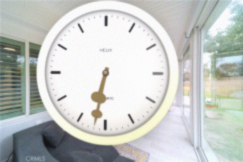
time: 6:32
